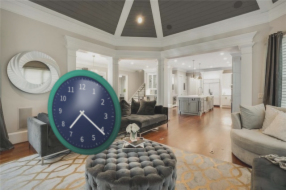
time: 7:21
